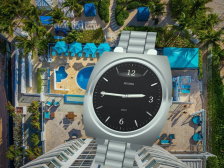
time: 2:45
